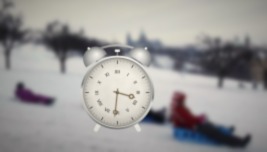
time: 3:31
